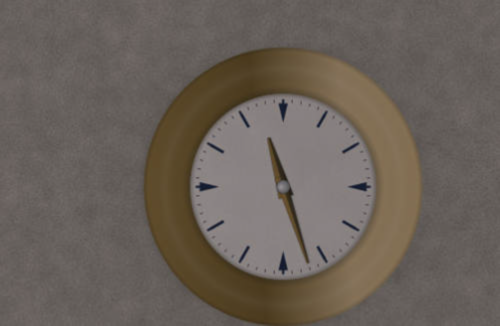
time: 11:27
